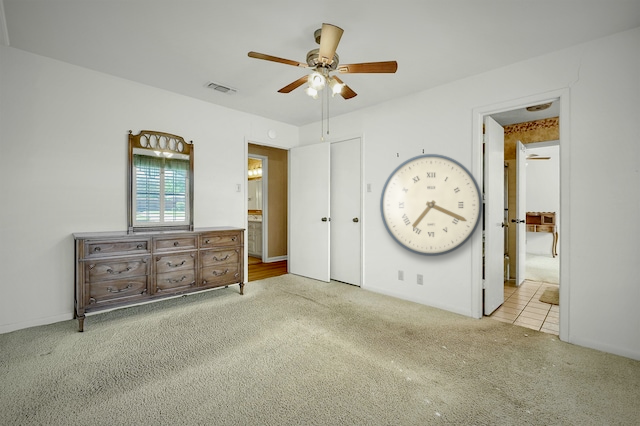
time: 7:19
